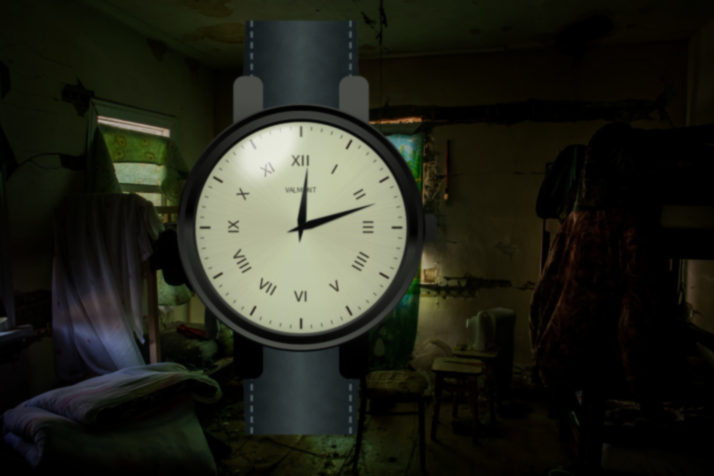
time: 12:12
